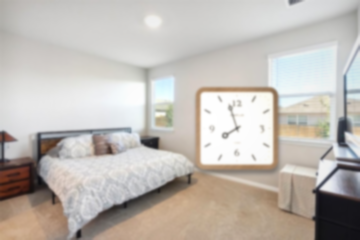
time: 7:57
